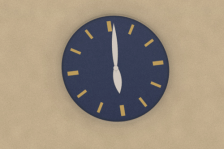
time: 6:01
